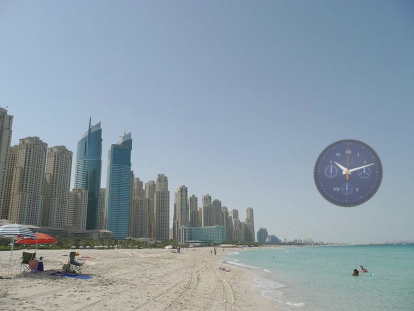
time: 10:12
